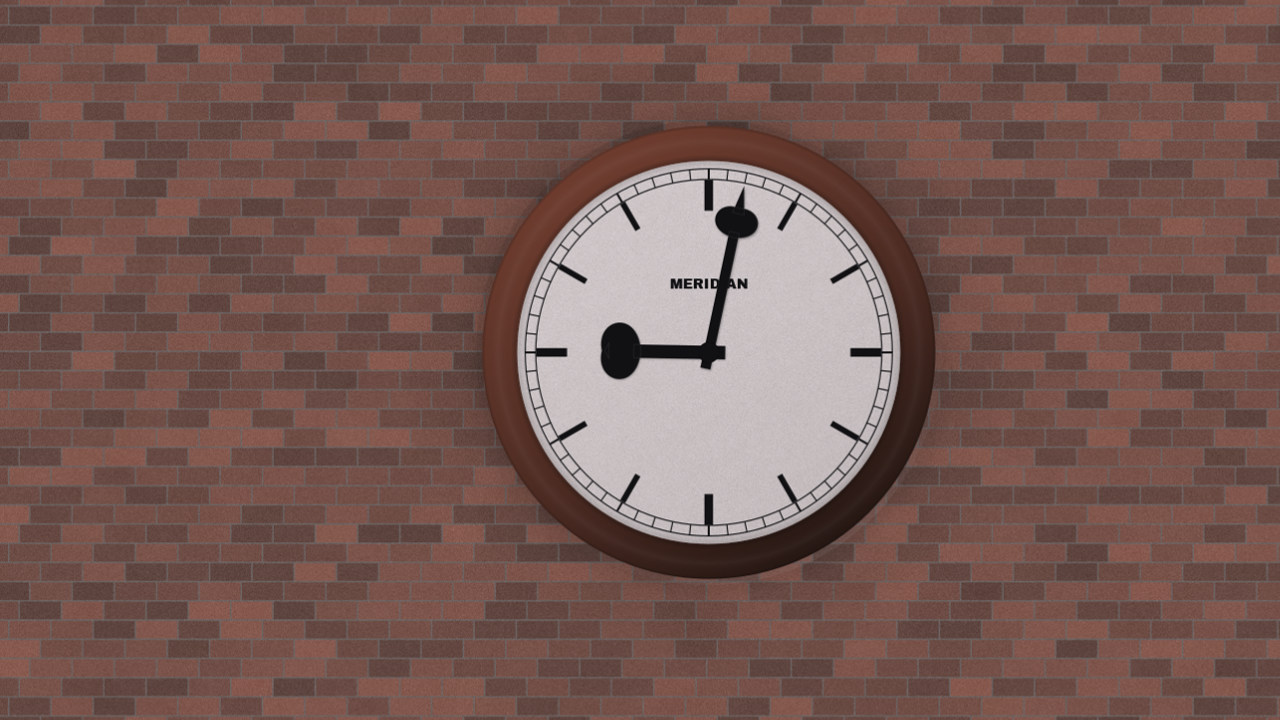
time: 9:02
